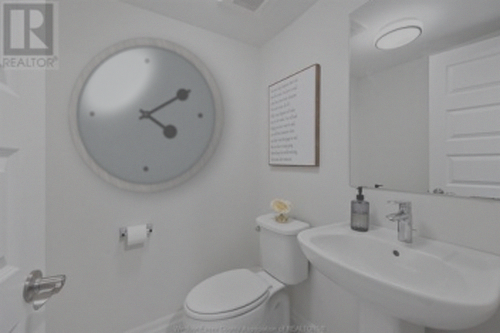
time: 4:10
